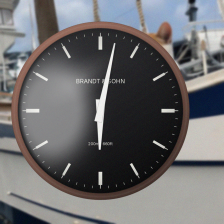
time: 6:02
